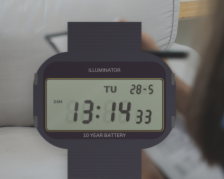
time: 13:14:33
